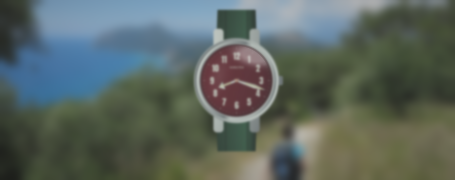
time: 8:18
